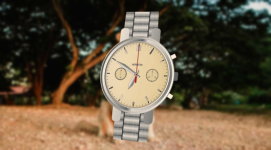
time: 6:50
